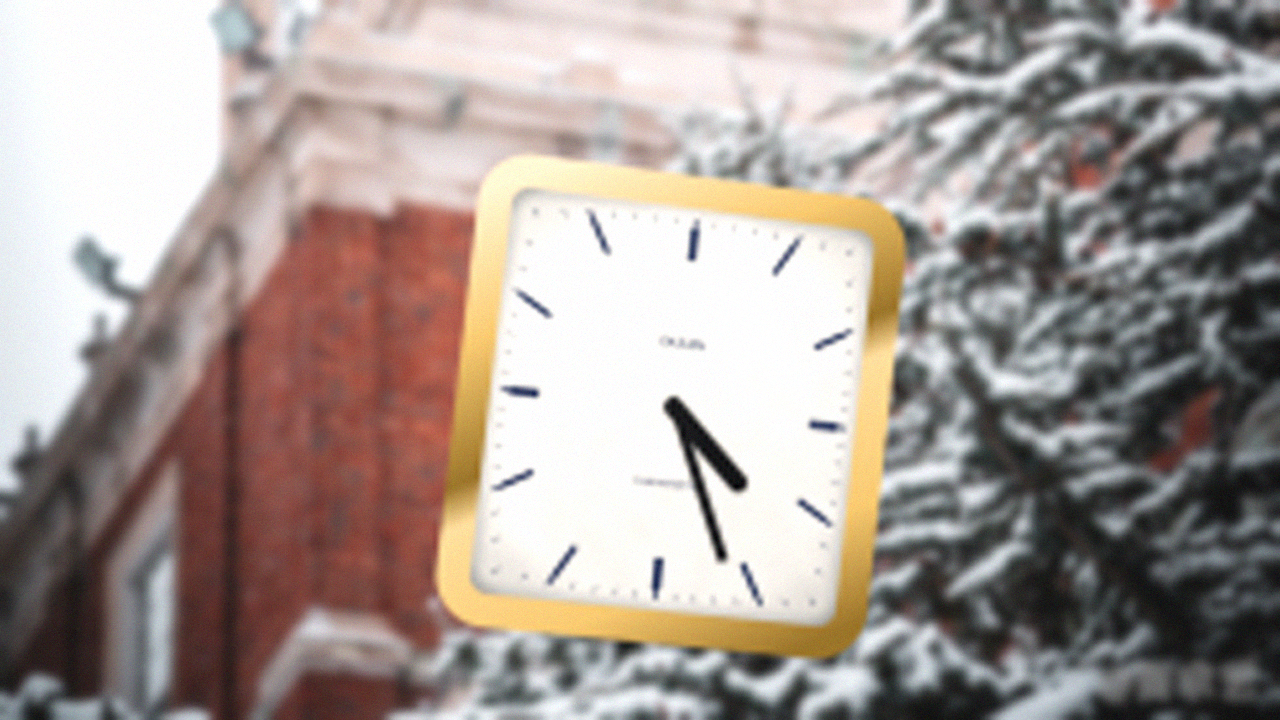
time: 4:26
